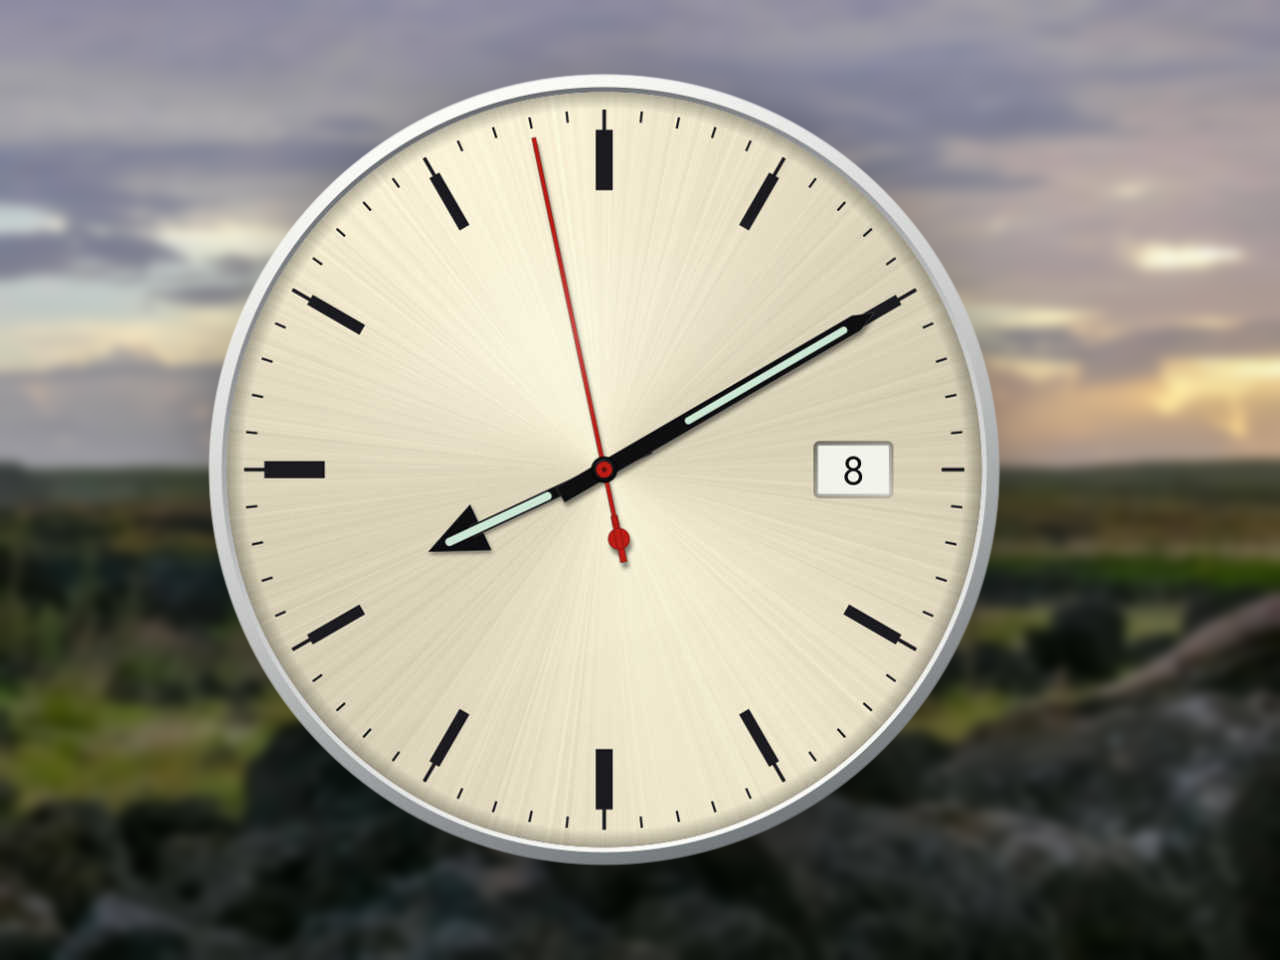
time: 8:09:58
